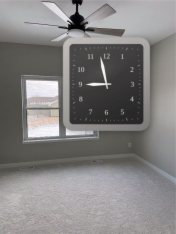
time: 8:58
